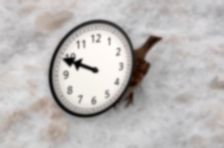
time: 9:49
